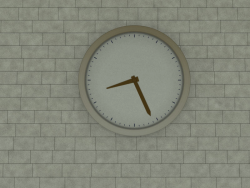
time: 8:26
